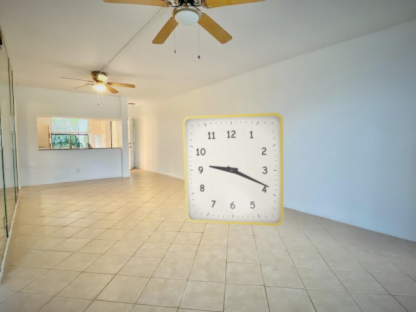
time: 9:19
